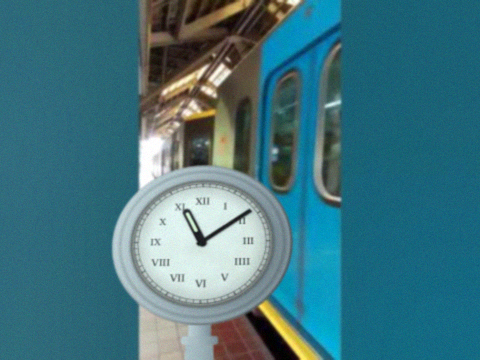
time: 11:09
